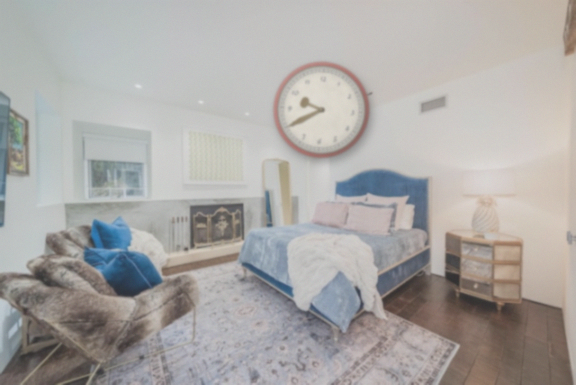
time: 9:40
